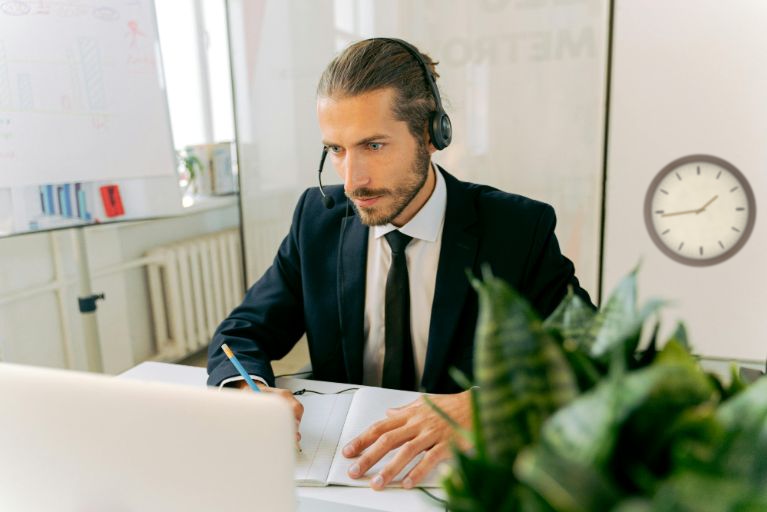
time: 1:44
